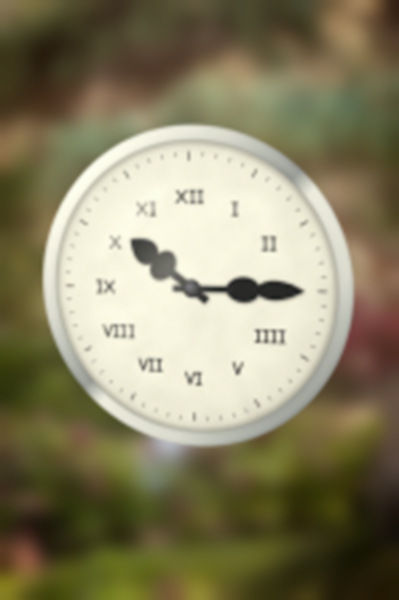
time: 10:15
